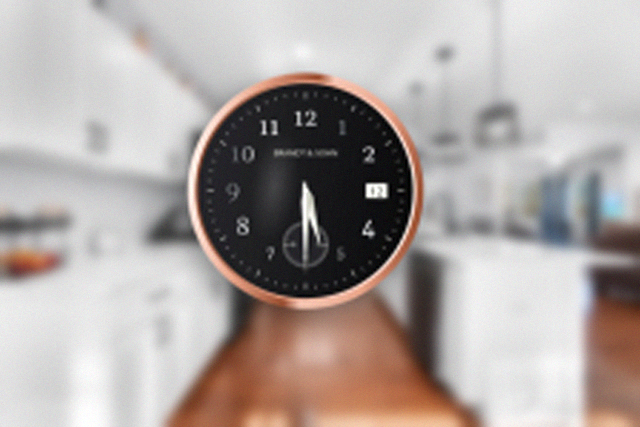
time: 5:30
